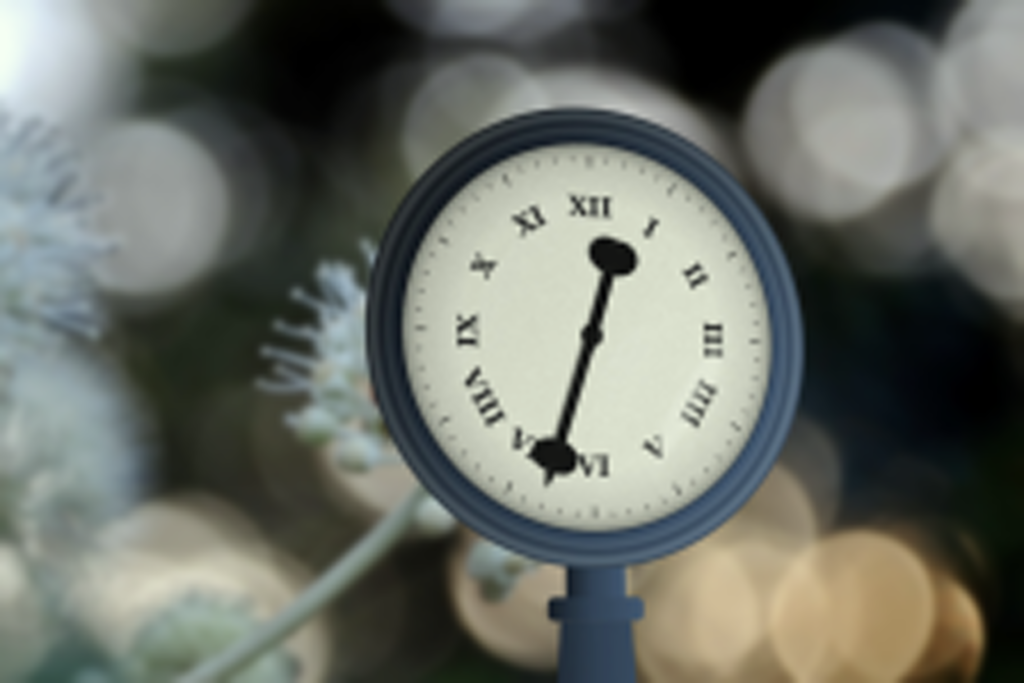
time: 12:33
